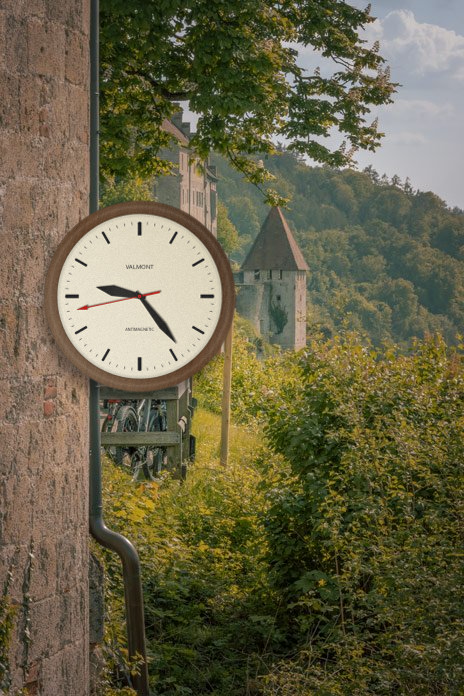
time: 9:23:43
